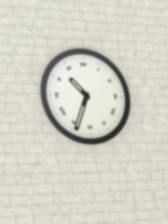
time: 10:34
